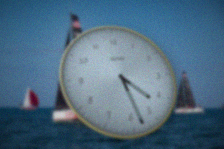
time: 4:28
